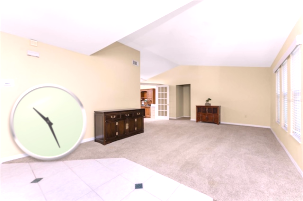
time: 10:26
